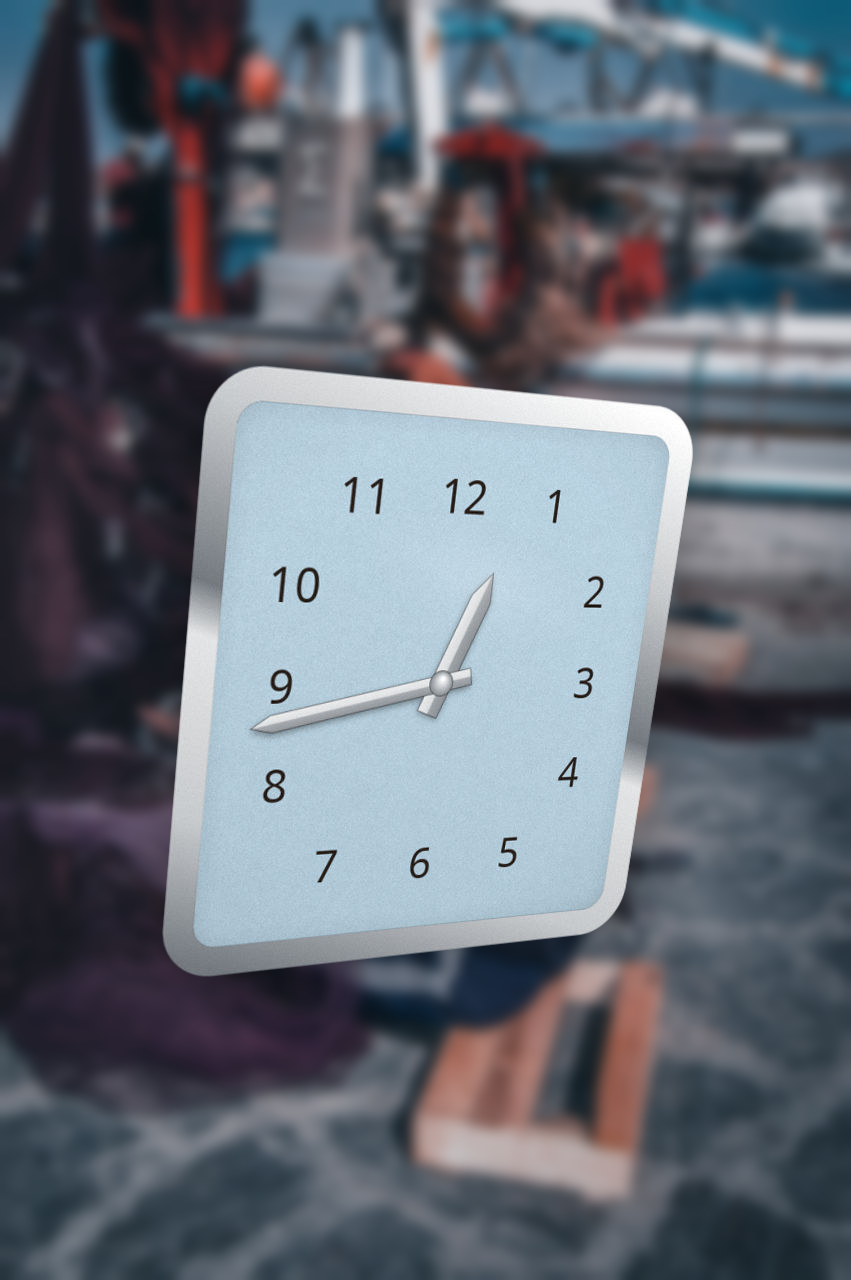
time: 12:43
